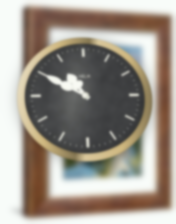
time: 10:50
